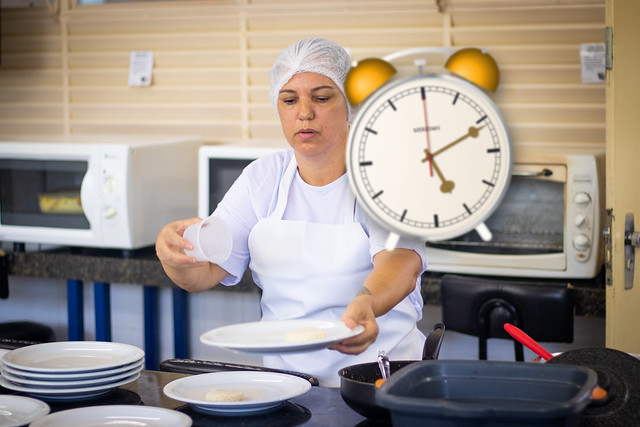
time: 5:11:00
